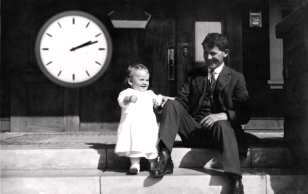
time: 2:12
